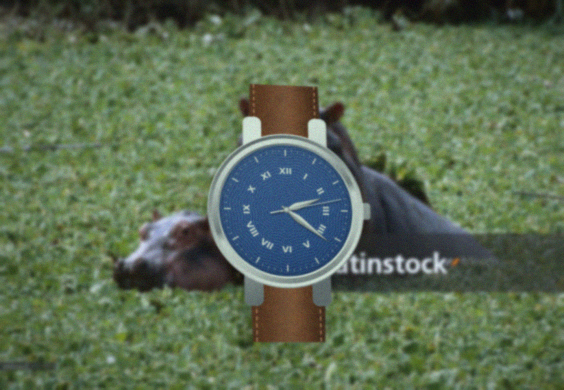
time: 2:21:13
